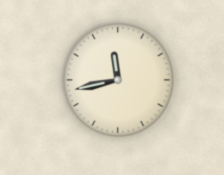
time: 11:43
